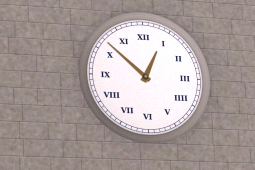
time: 12:52
